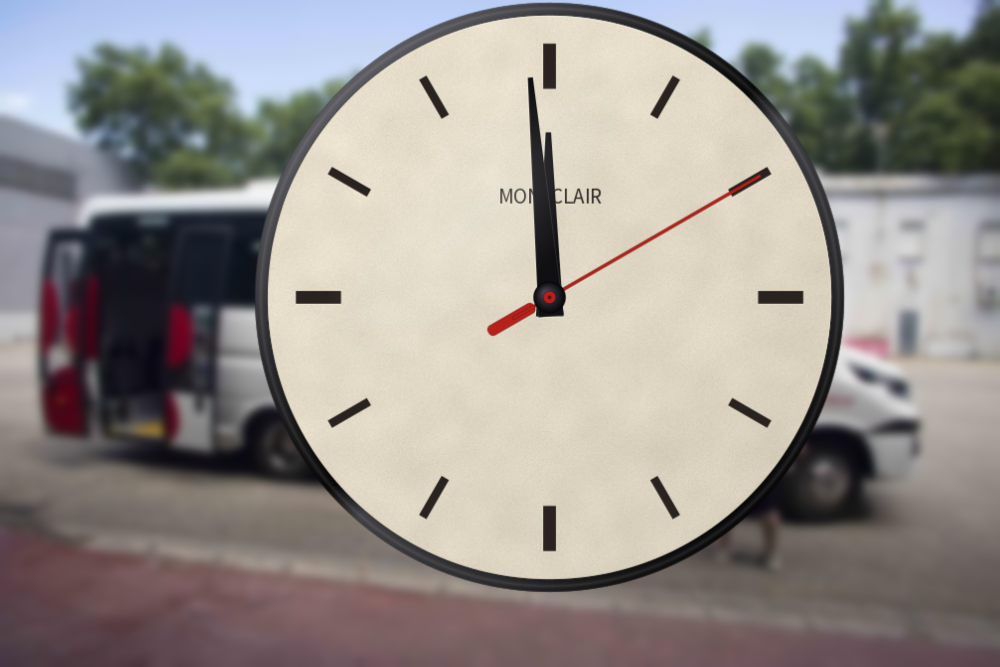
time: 11:59:10
